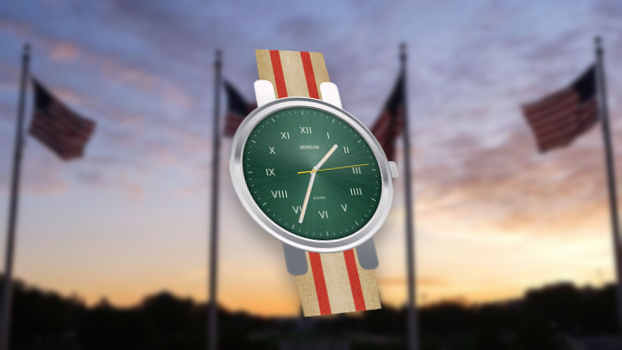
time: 1:34:14
